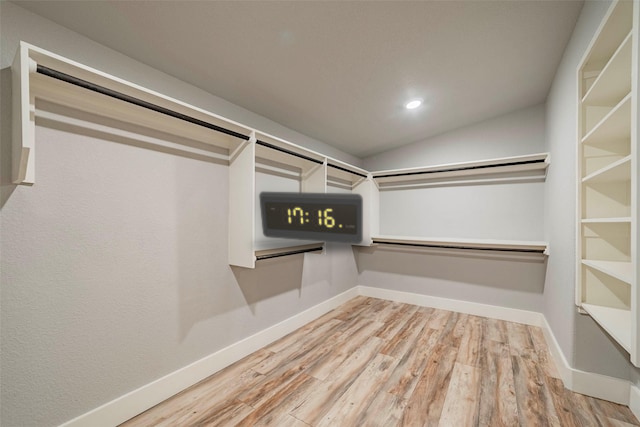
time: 17:16
